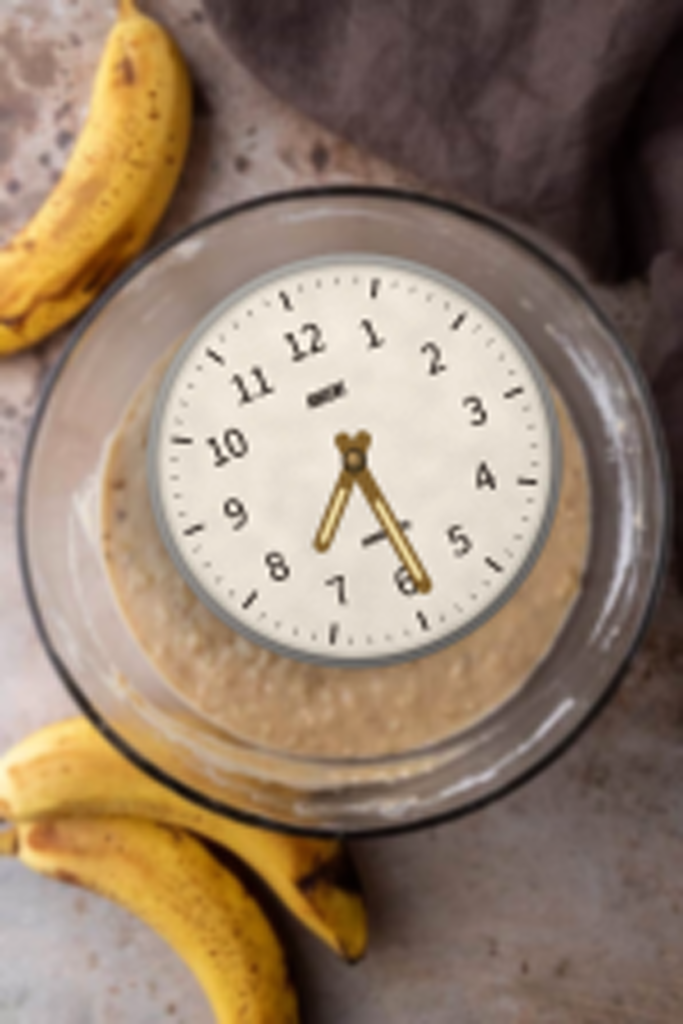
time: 7:29
